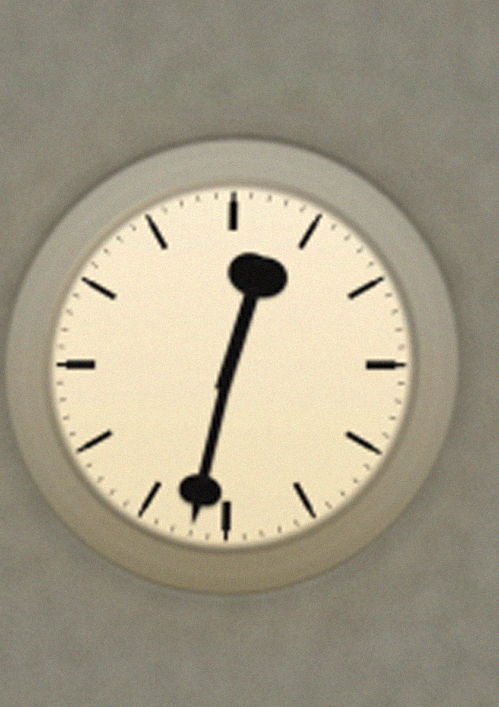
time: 12:32
